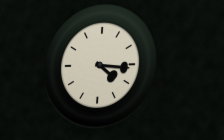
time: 4:16
